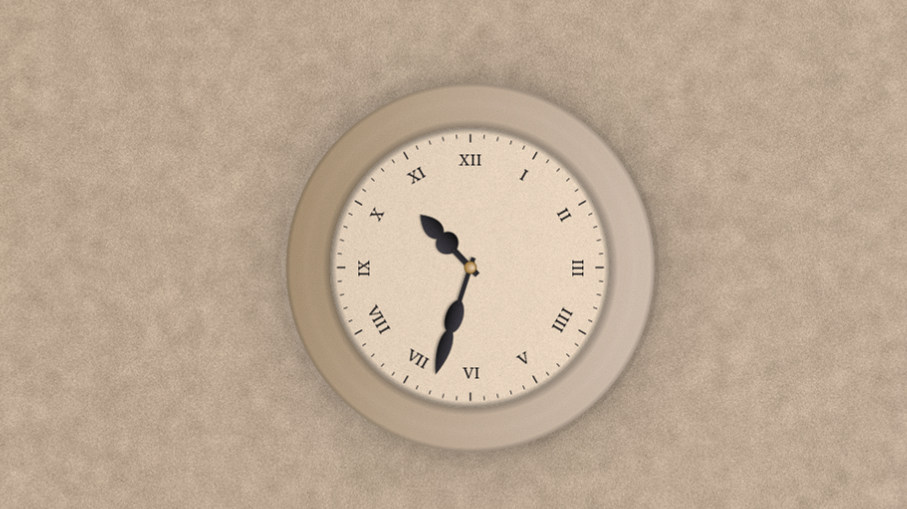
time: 10:33
